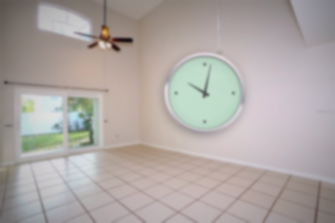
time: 10:02
